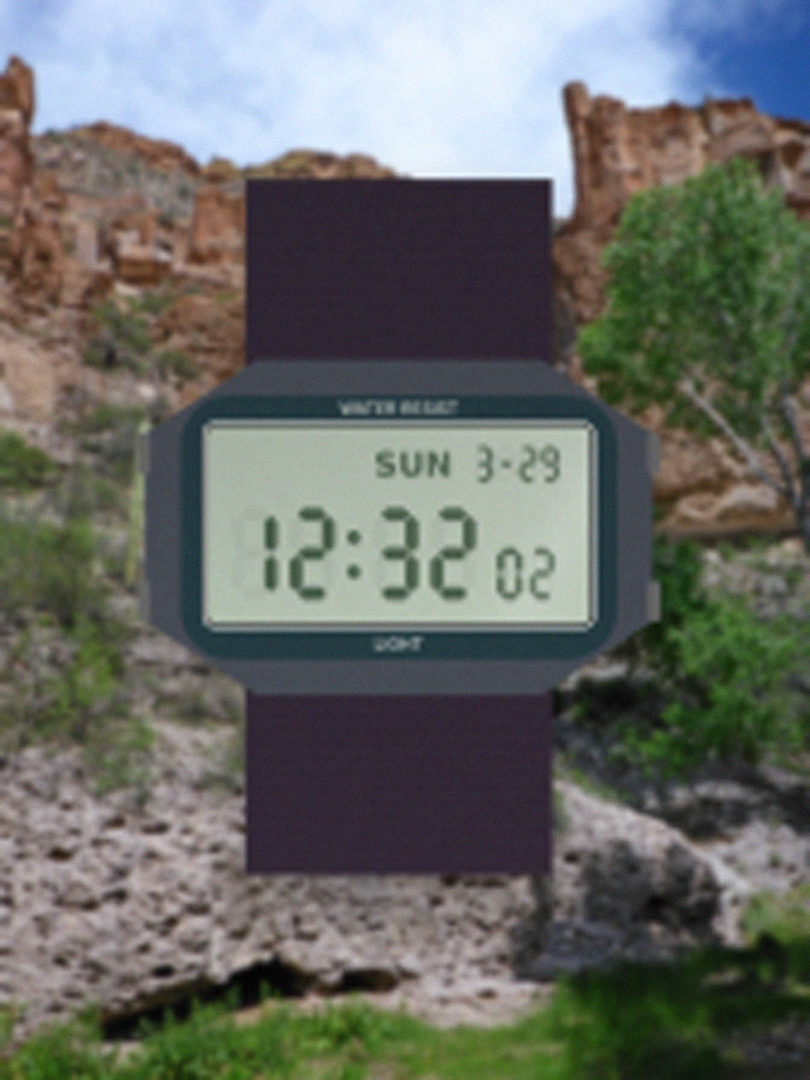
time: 12:32:02
